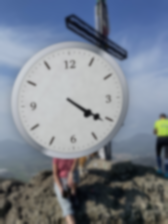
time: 4:21
